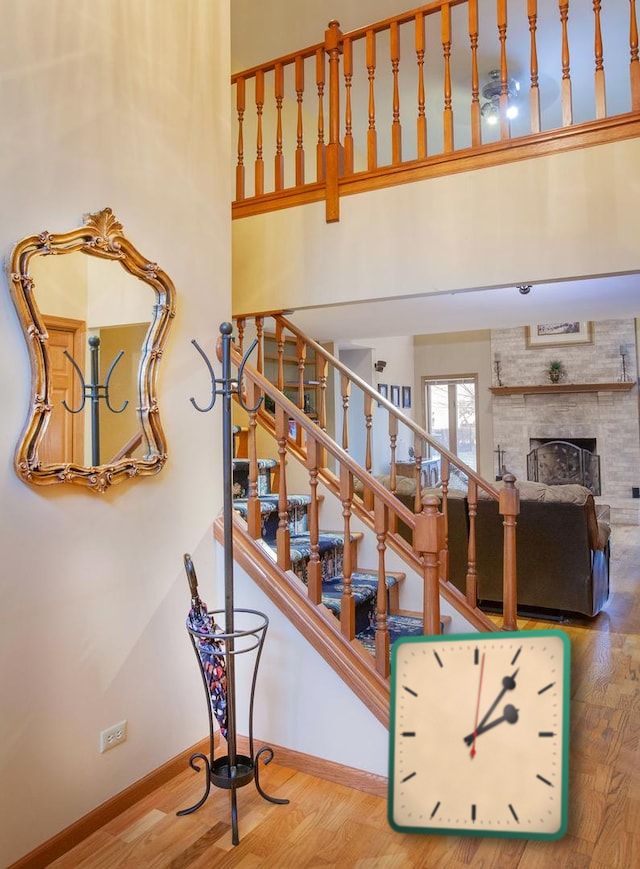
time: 2:06:01
